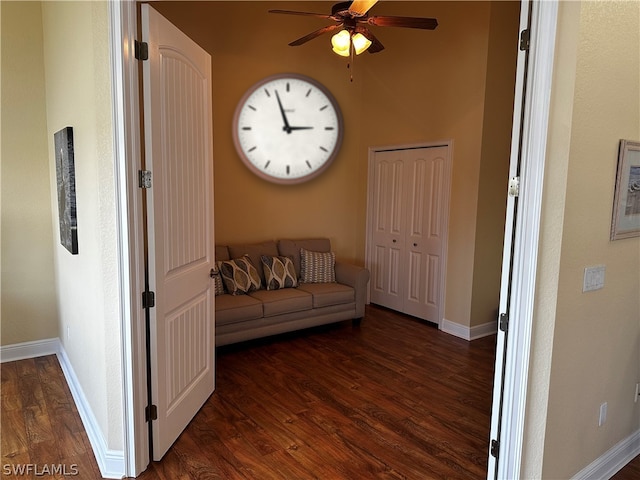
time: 2:57
